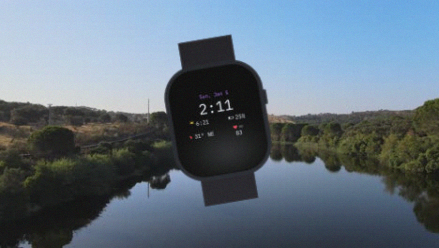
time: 2:11
